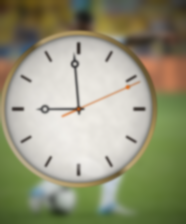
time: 8:59:11
